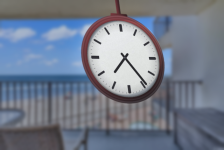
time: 7:24
